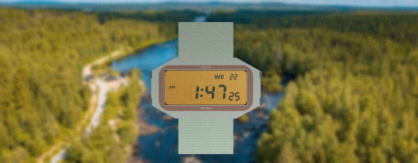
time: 1:47
